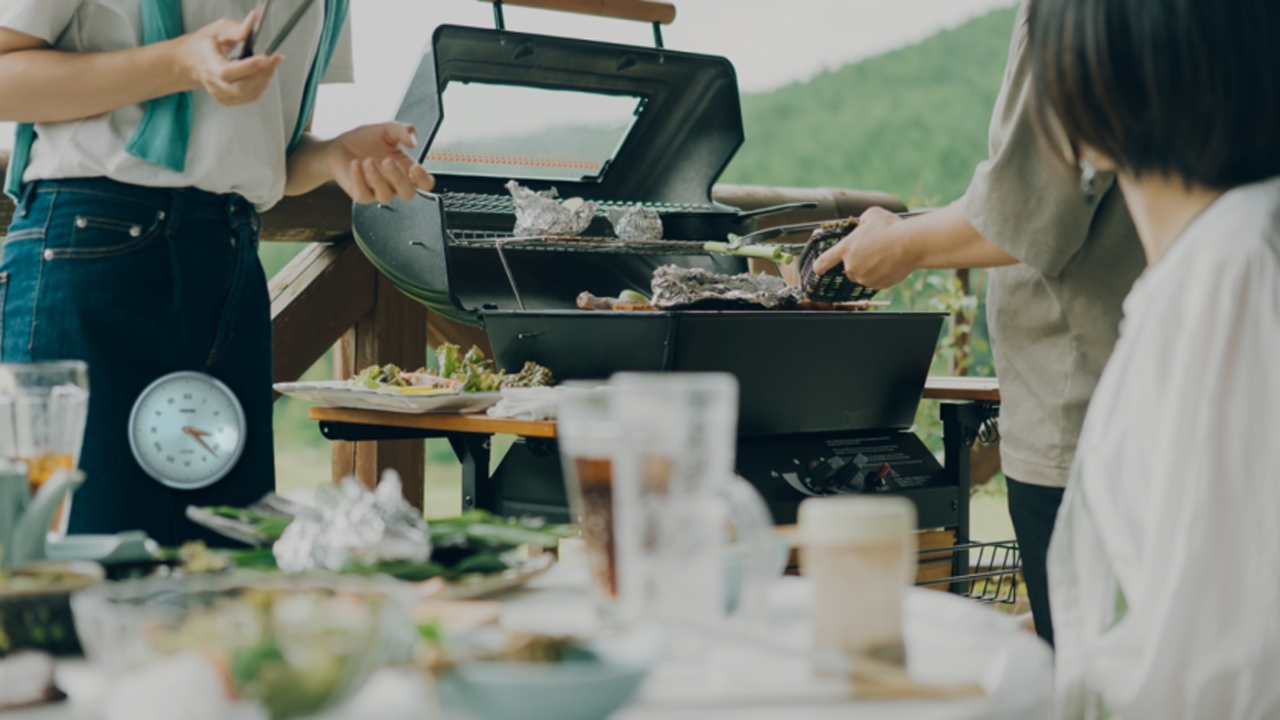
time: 3:22
